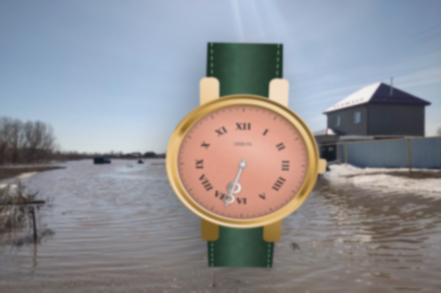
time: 6:33
